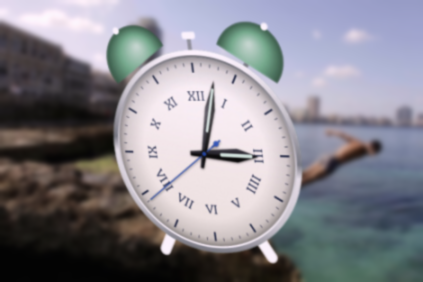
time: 3:02:39
